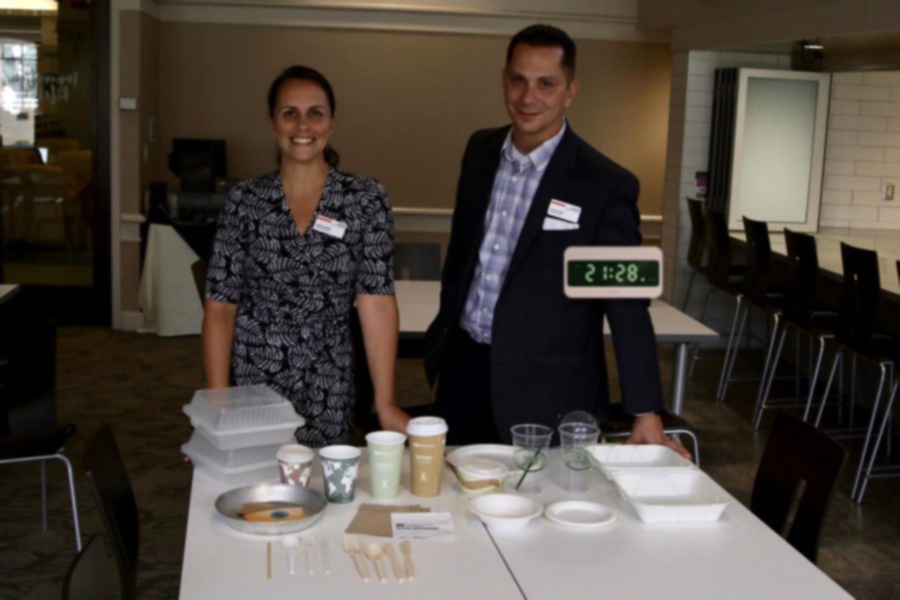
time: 21:28
